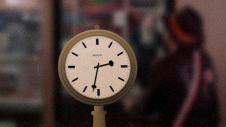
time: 2:32
